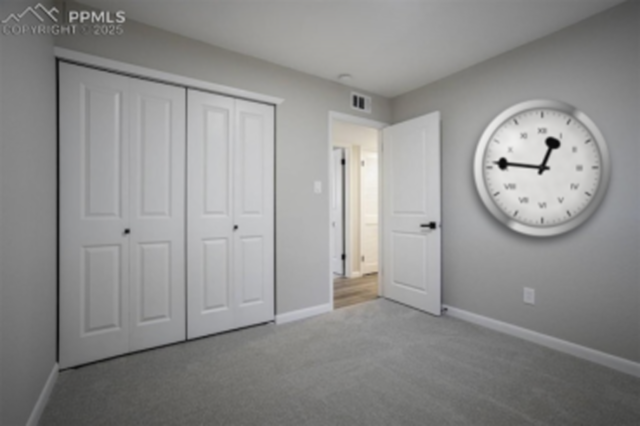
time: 12:46
